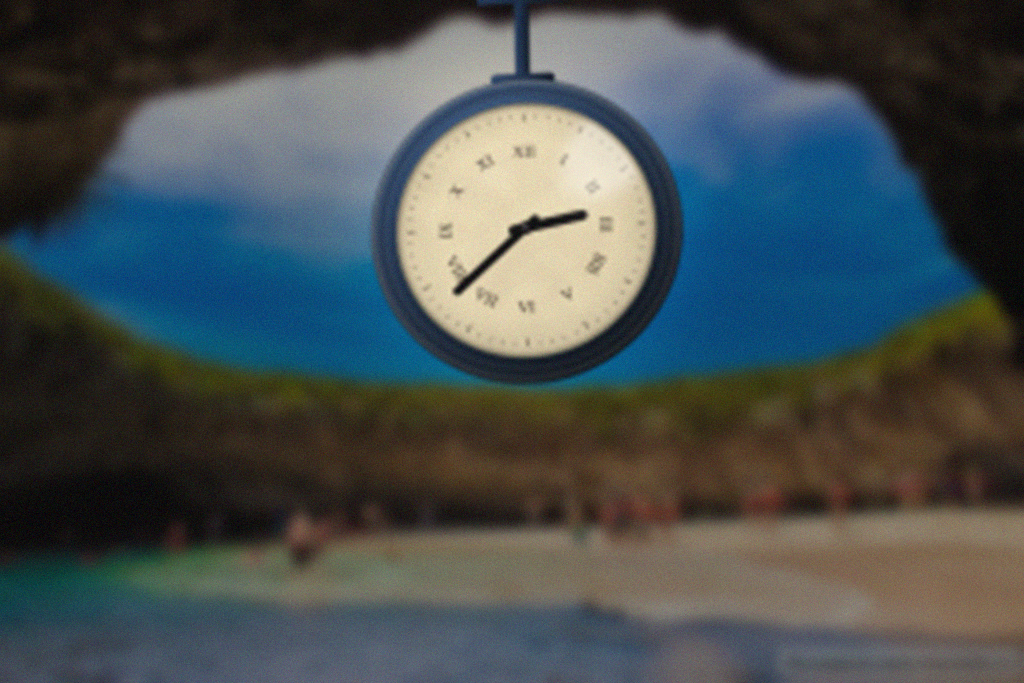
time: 2:38
